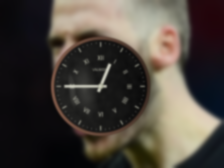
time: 12:45
